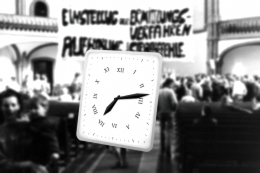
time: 7:13
